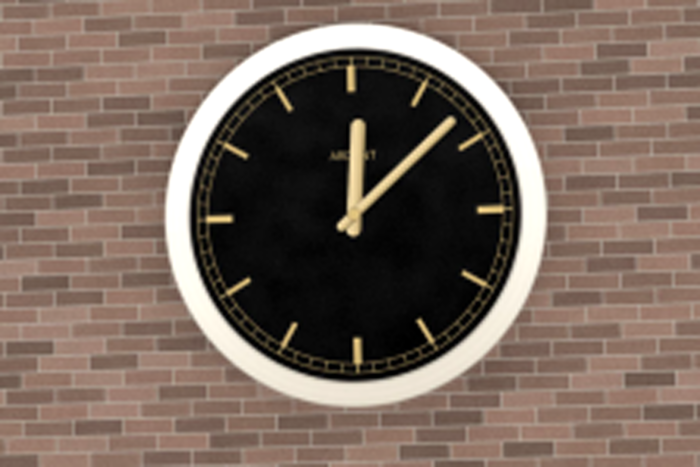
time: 12:08
